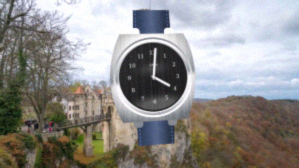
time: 4:01
